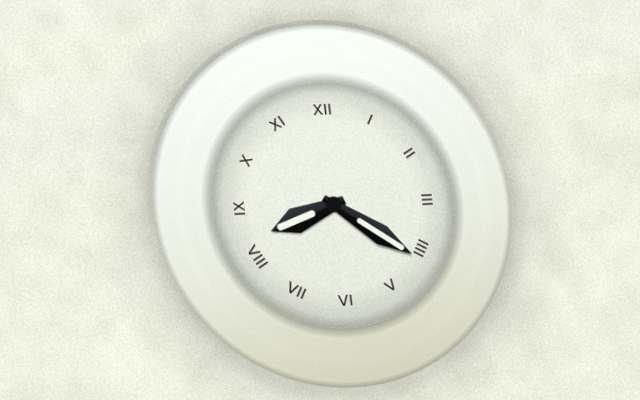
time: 8:21
